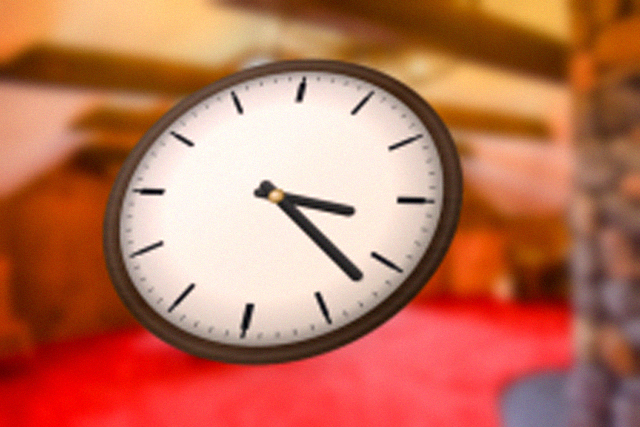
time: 3:22
